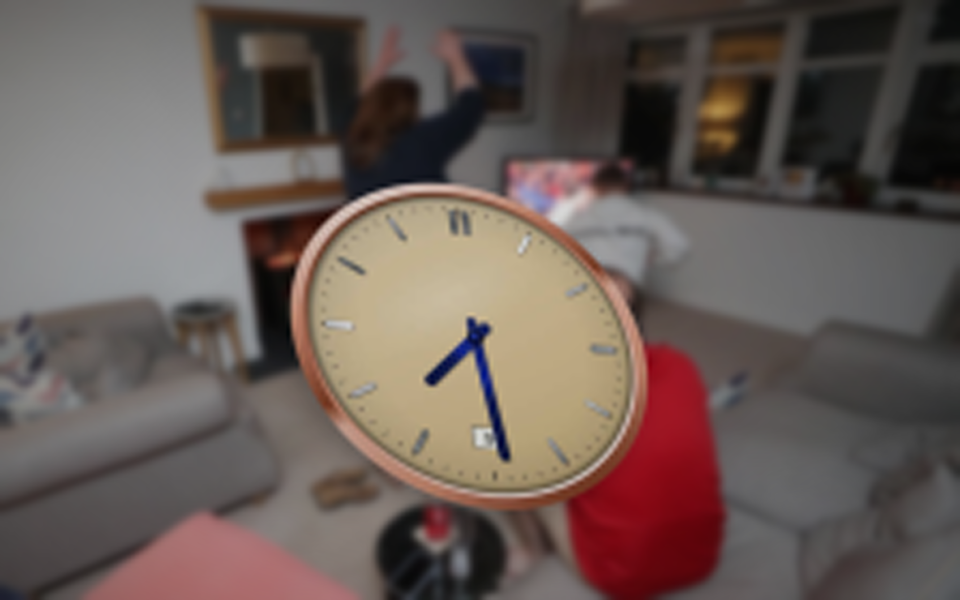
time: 7:29
